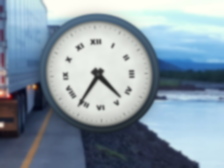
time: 4:36
